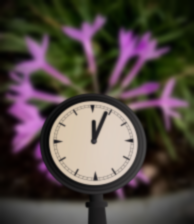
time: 12:04
